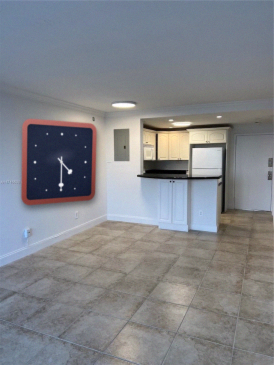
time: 4:30
